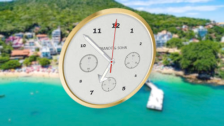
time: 6:52
